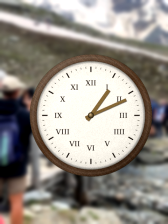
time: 1:11
